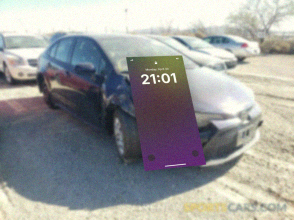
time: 21:01
